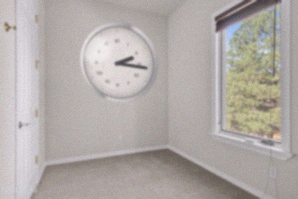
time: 2:16
